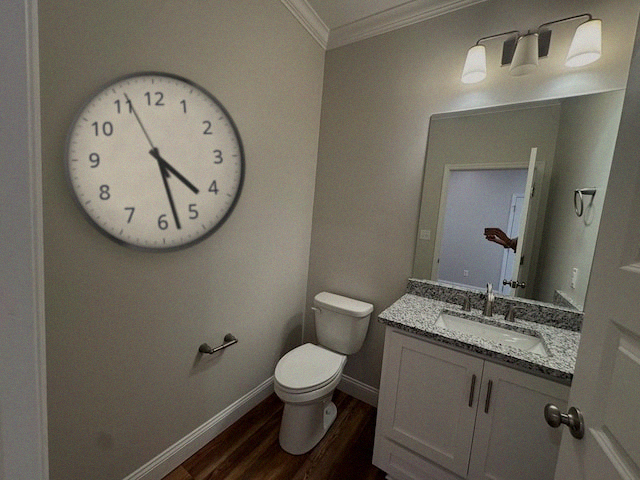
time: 4:27:56
